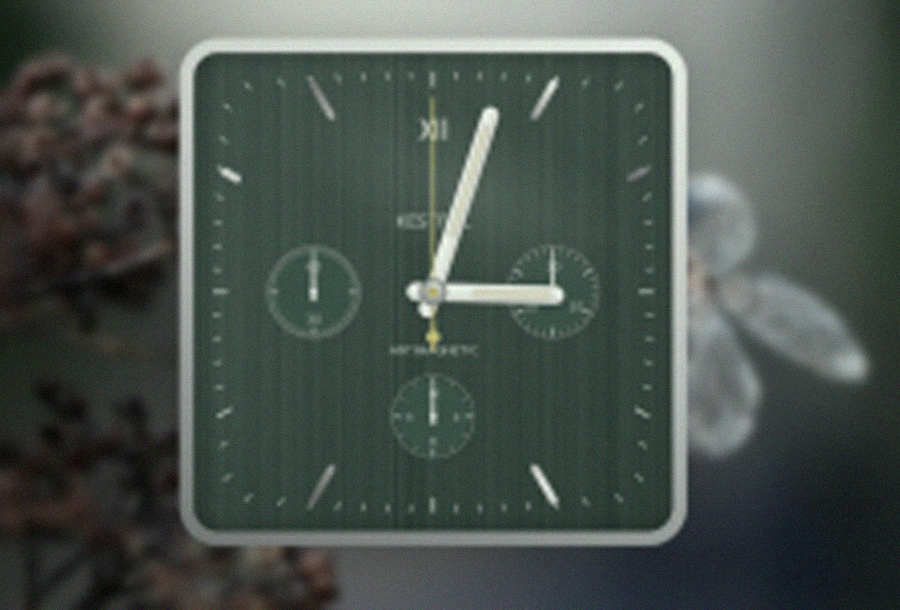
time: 3:03
